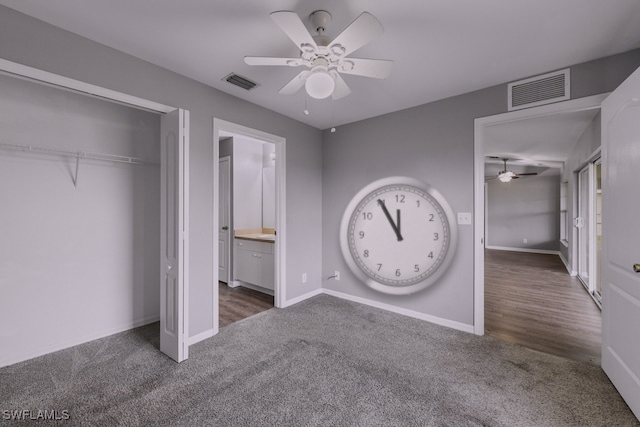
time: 11:55
